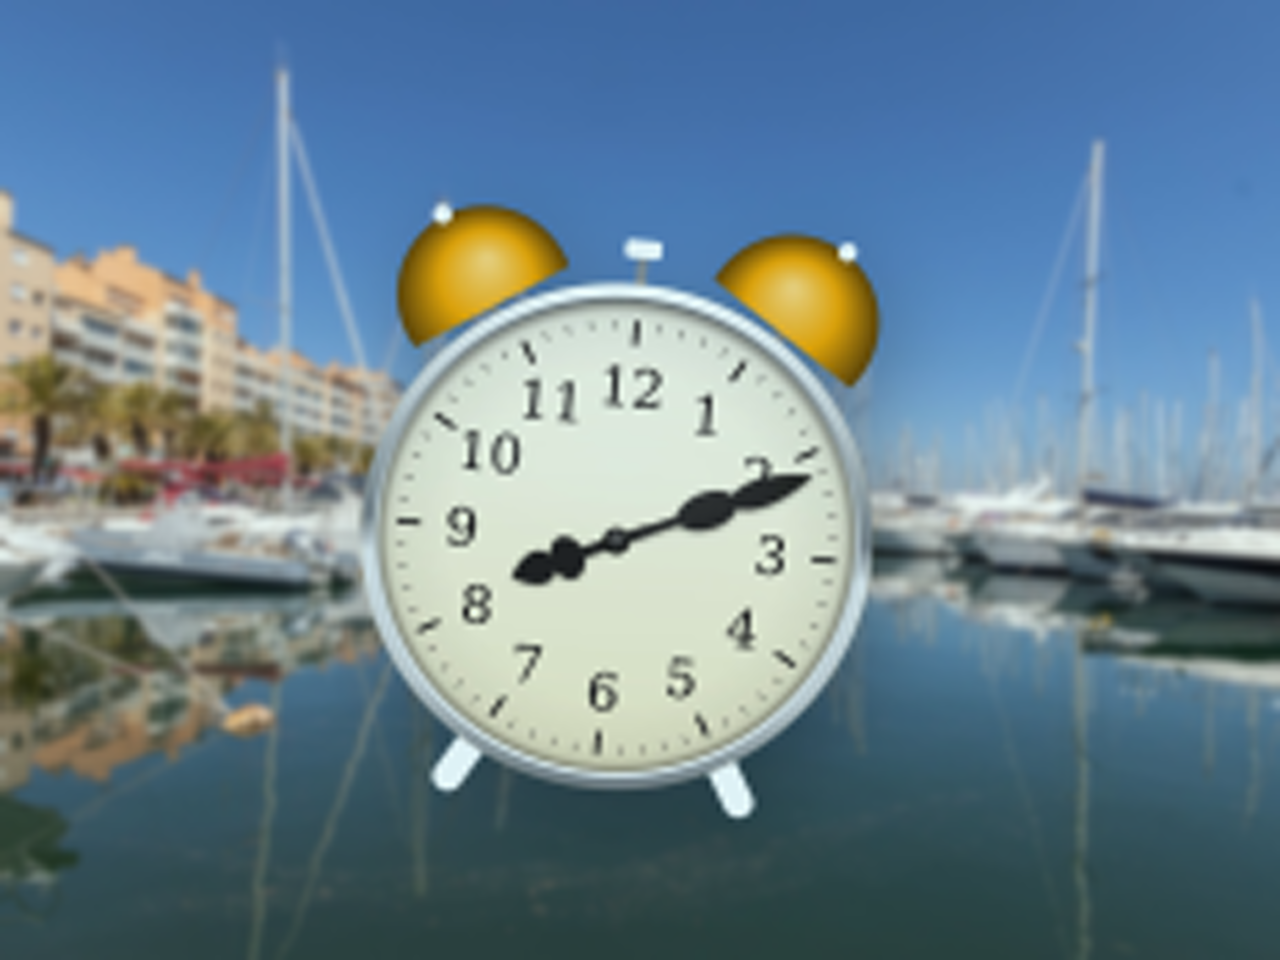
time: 8:11
